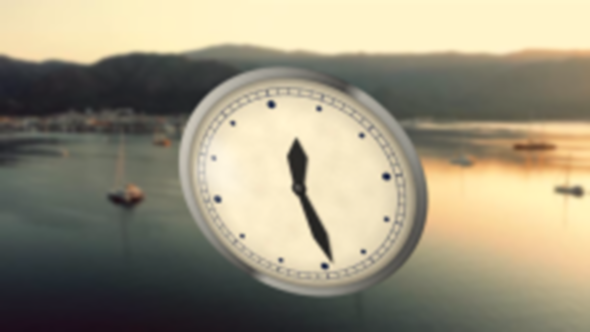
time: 12:29
